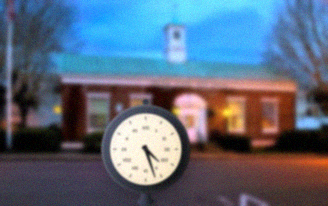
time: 4:27
